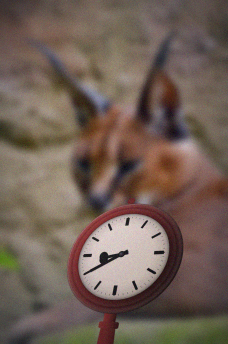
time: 8:40
